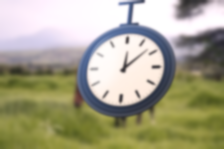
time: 12:08
